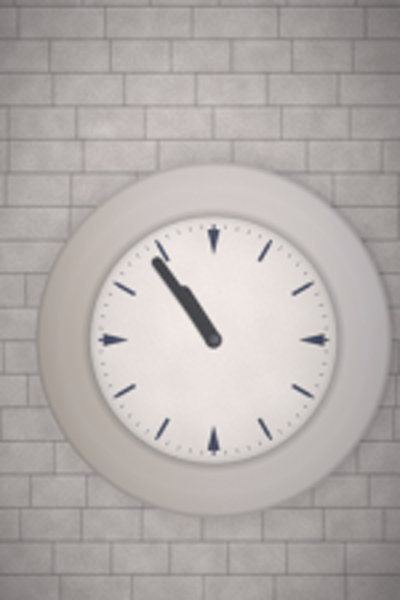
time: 10:54
